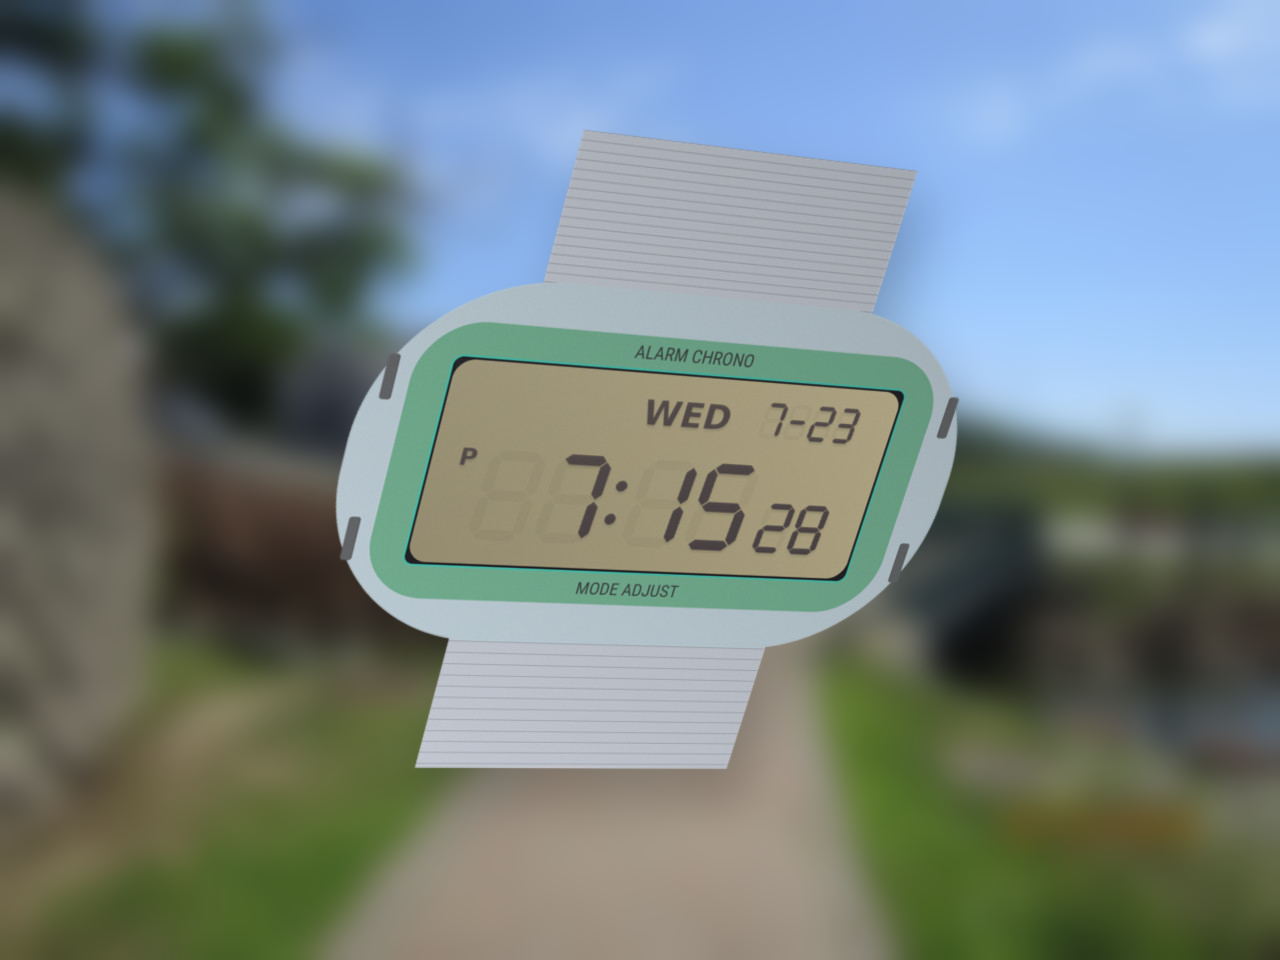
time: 7:15:28
